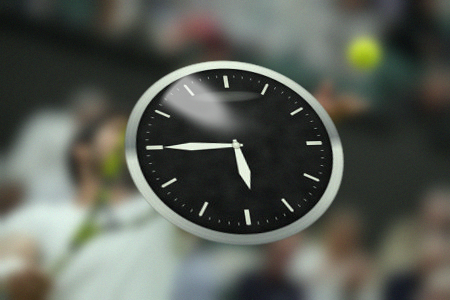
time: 5:45
